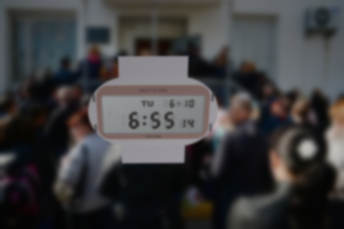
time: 6:55:14
